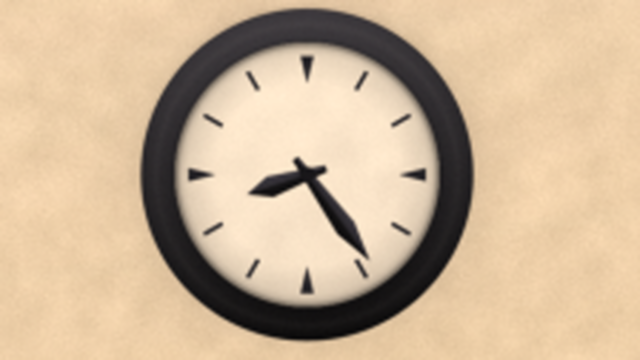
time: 8:24
